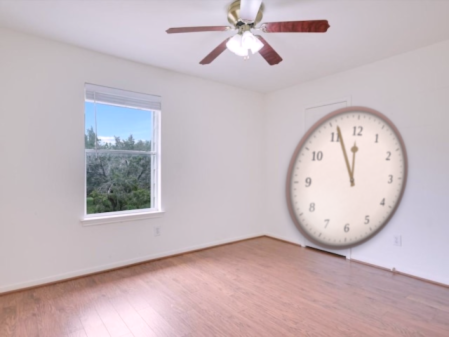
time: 11:56
